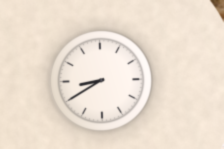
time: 8:40
